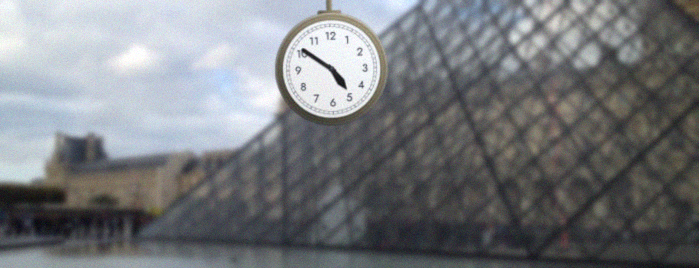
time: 4:51
